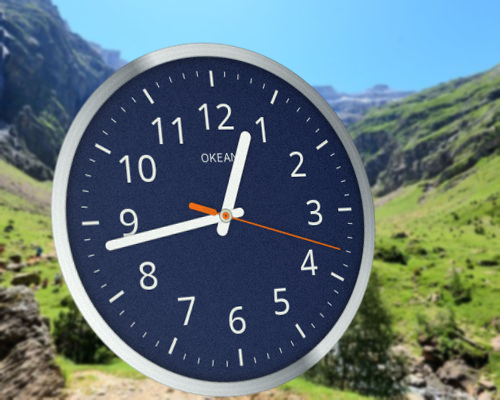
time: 12:43:18
